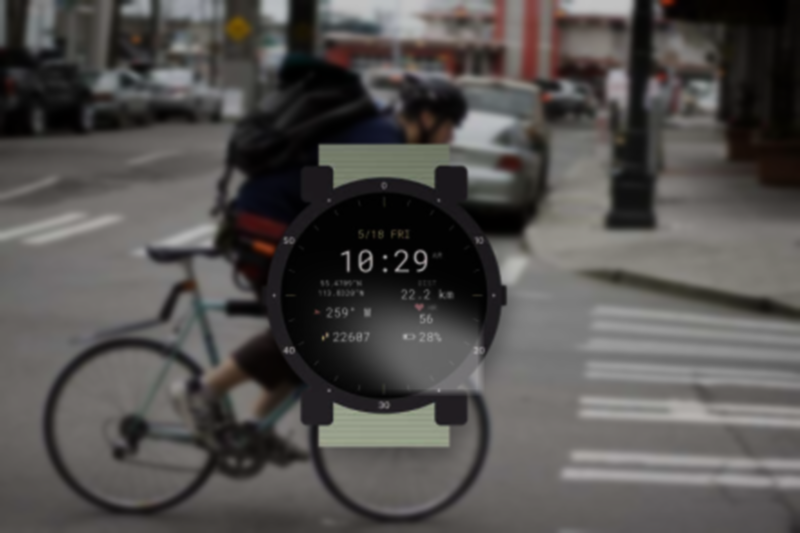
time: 10:29
